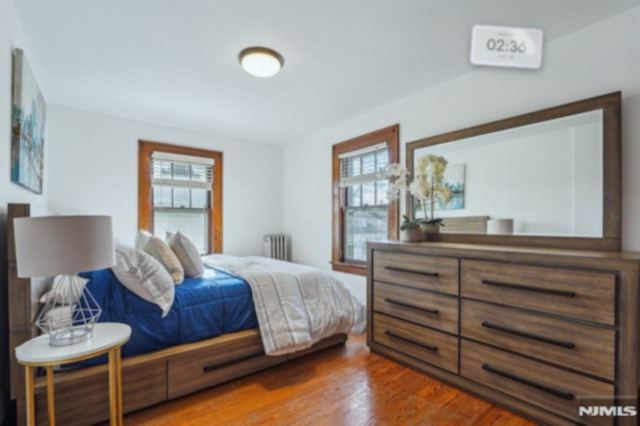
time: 2:36
